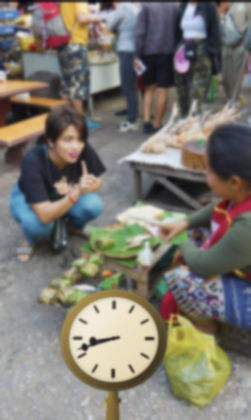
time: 8:42
